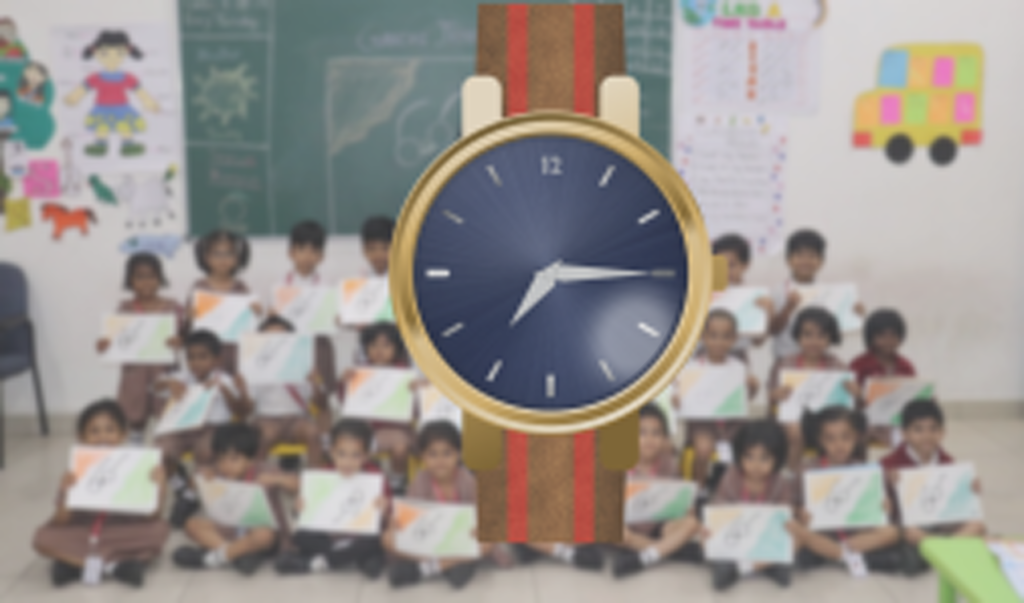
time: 7:15
